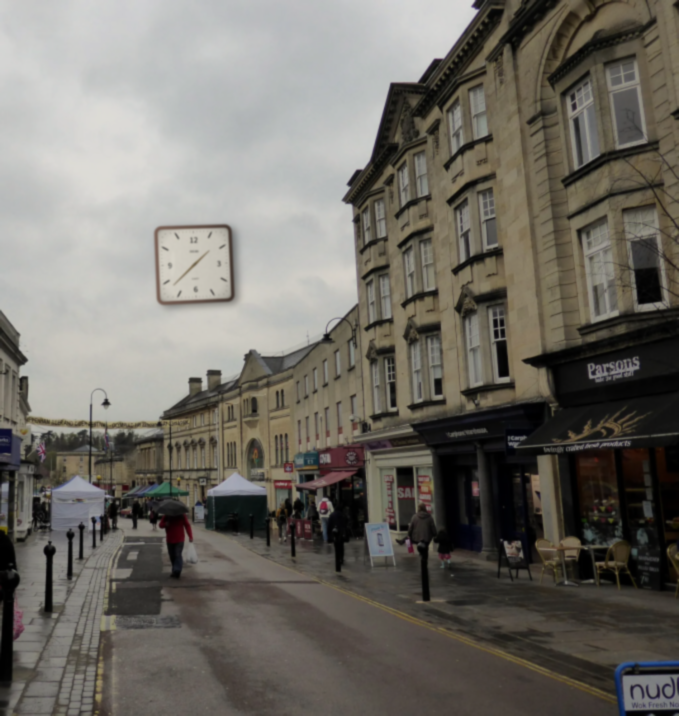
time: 1:38
